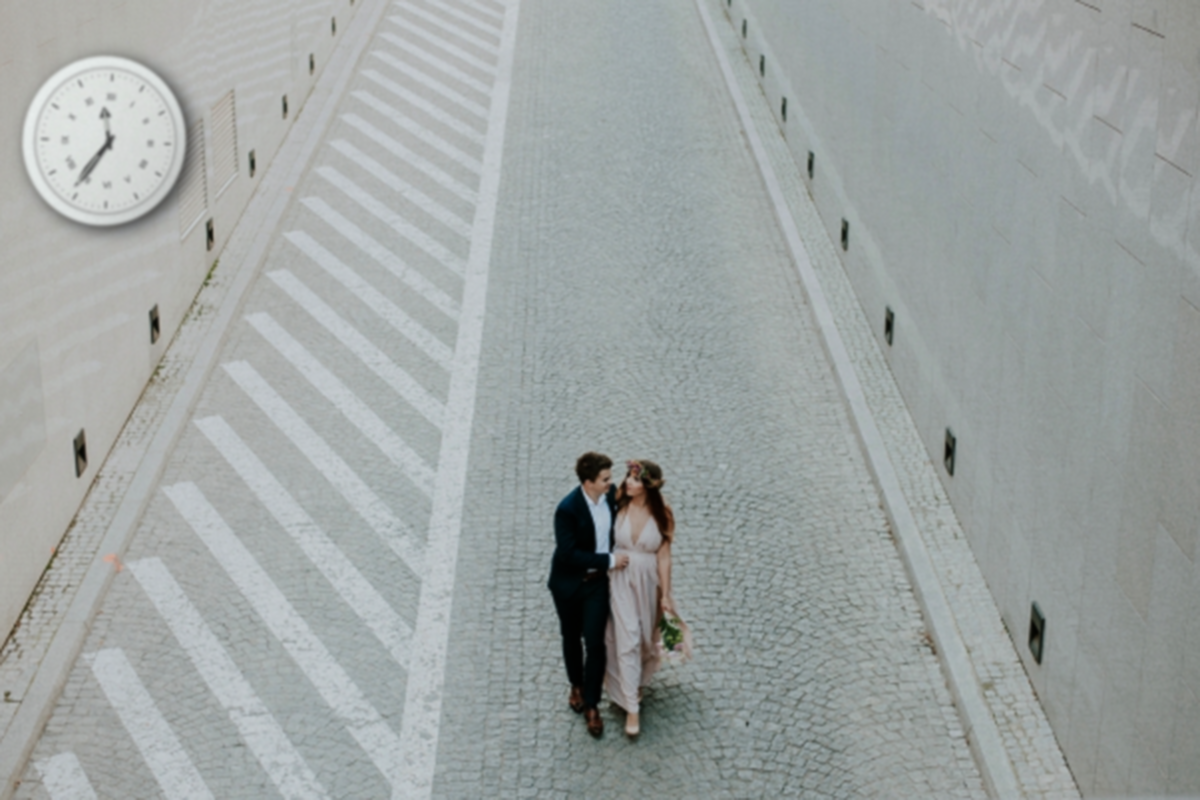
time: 11:36
